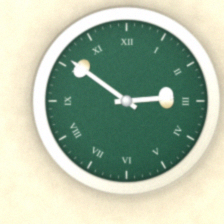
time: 2:51
